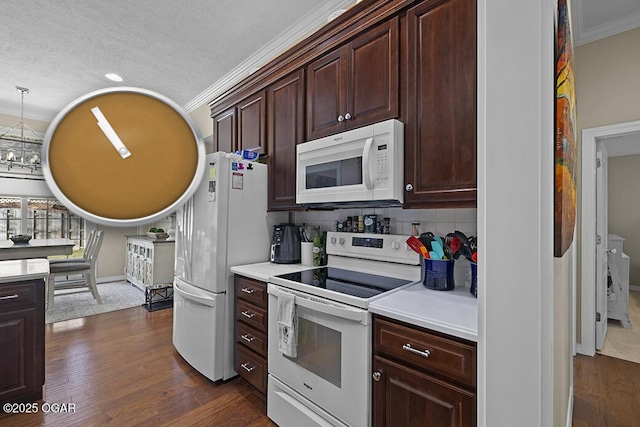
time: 10:55
